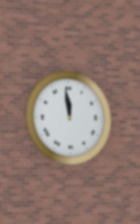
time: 11:59
